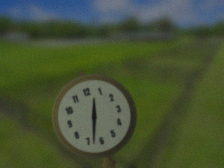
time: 12:33
